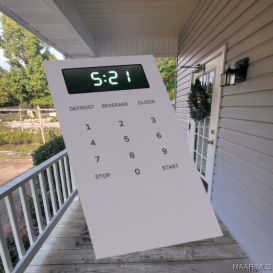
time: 5:21
